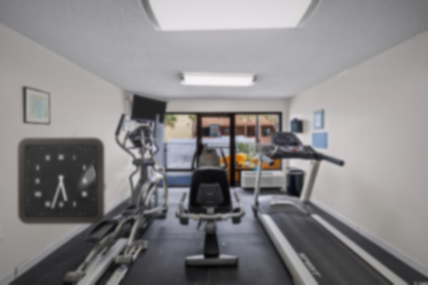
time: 5:33
